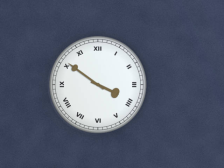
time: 3:51
